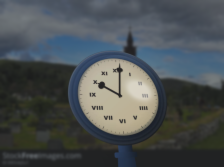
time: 10:01
